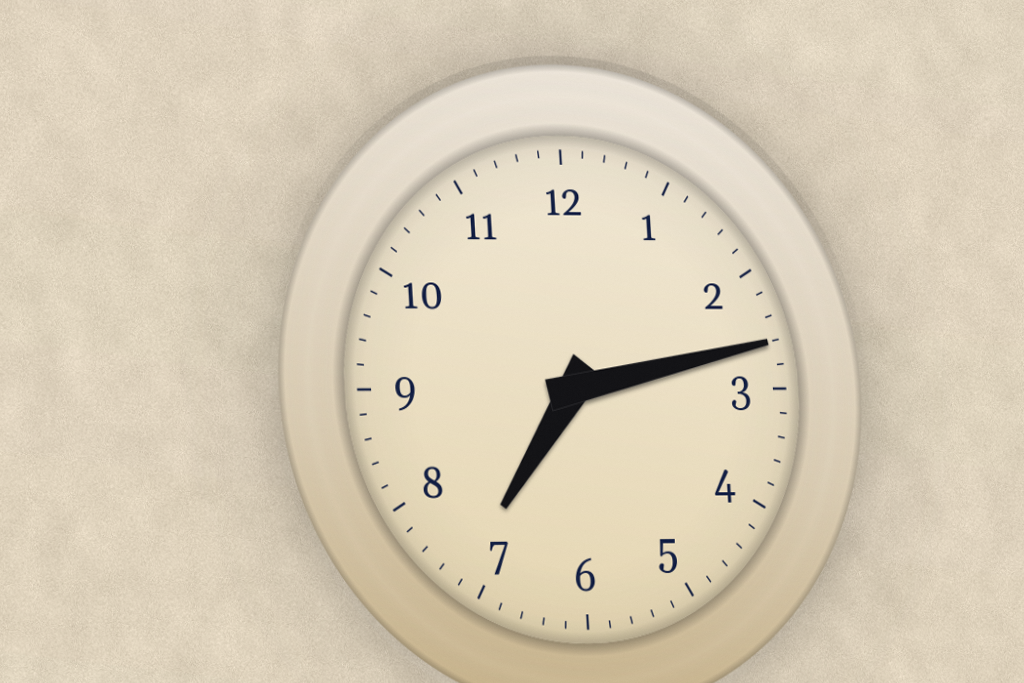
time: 7:13
